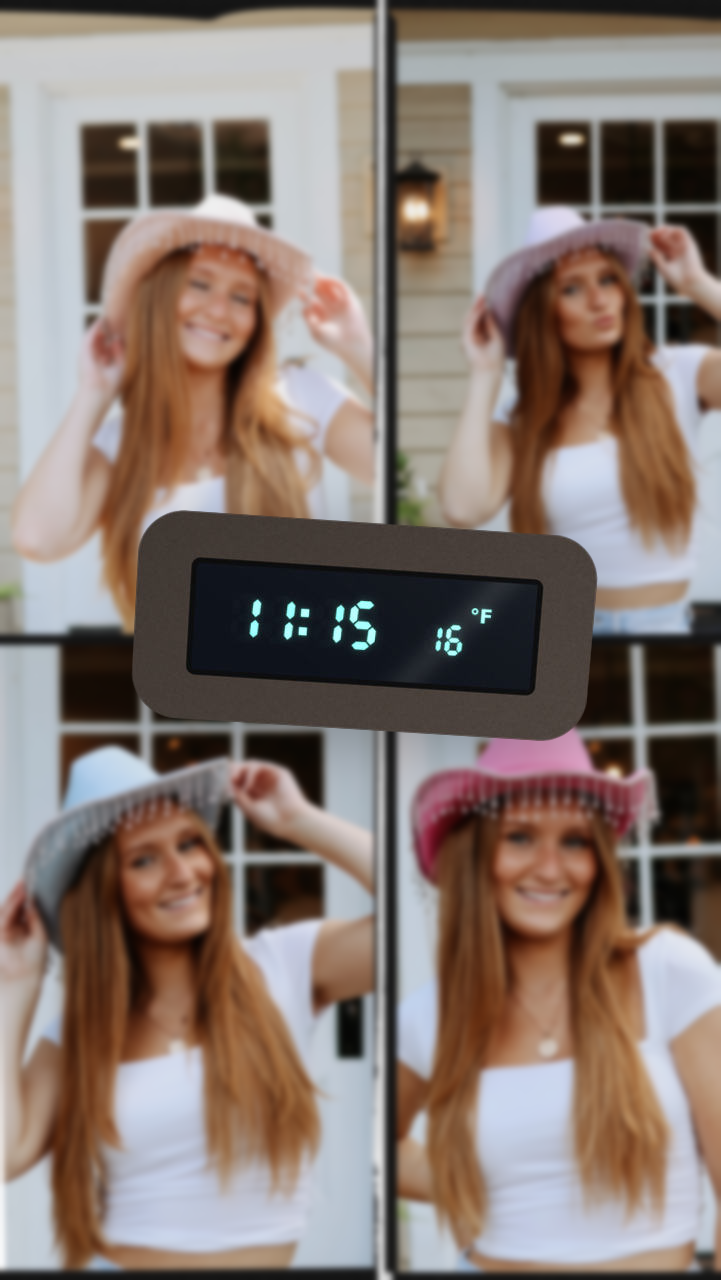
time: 11:15
